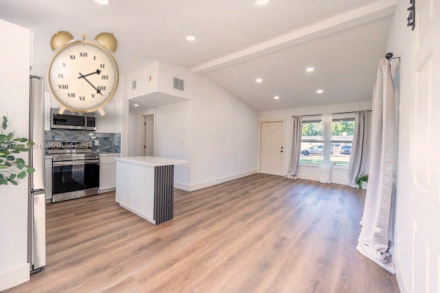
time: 2:22
